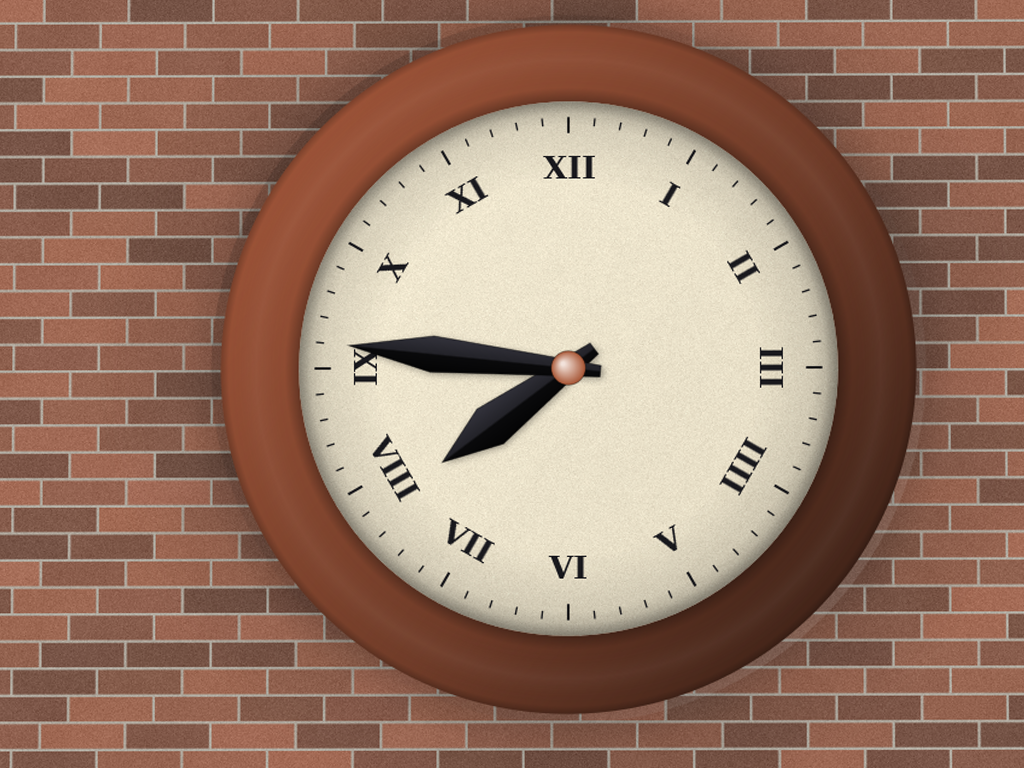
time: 7:46
